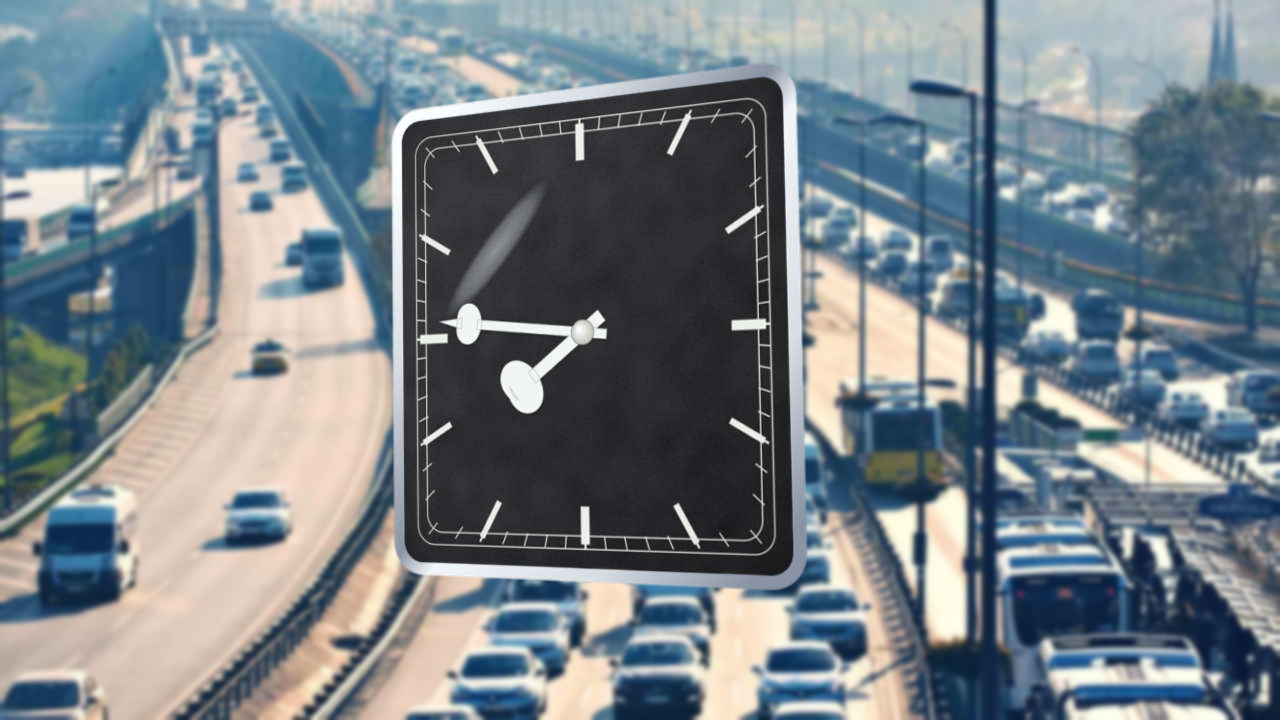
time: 7:46
